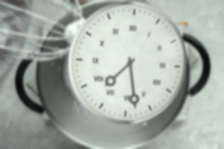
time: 7:28
